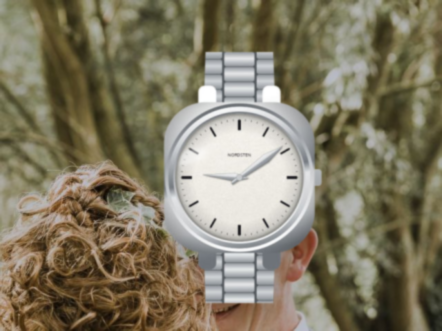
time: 9:09
